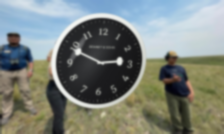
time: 2:49
